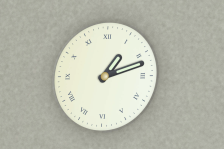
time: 1:12
